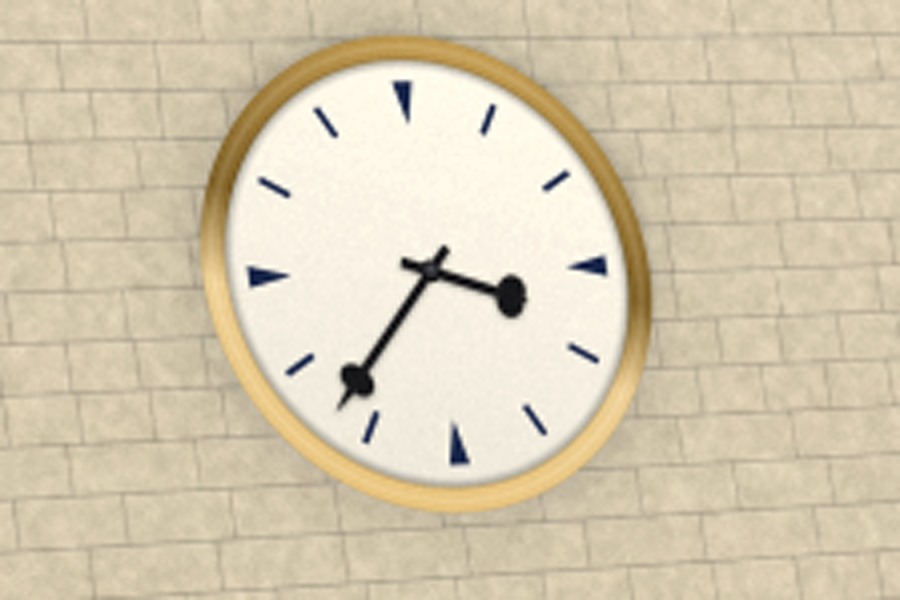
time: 3:37
